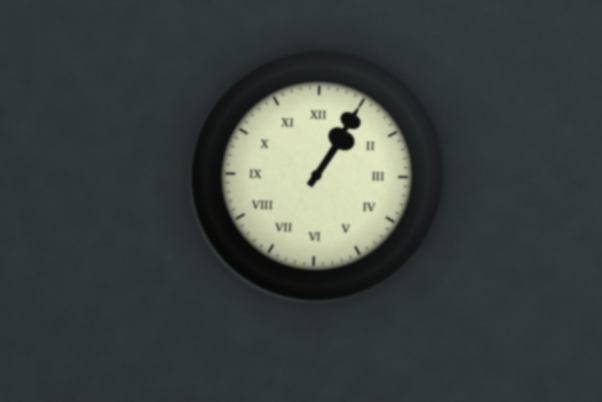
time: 1:05
